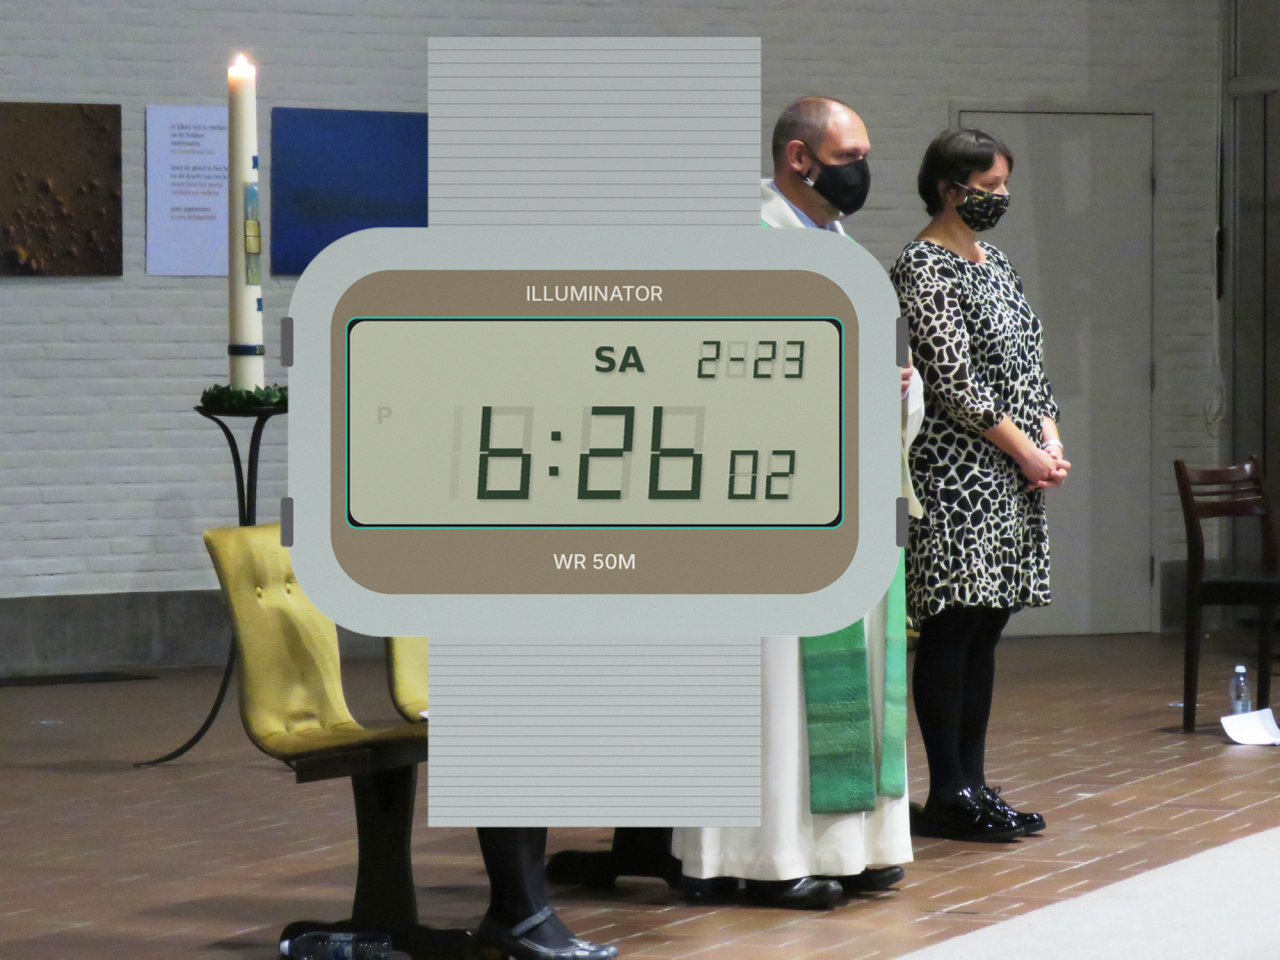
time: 6:26:02
